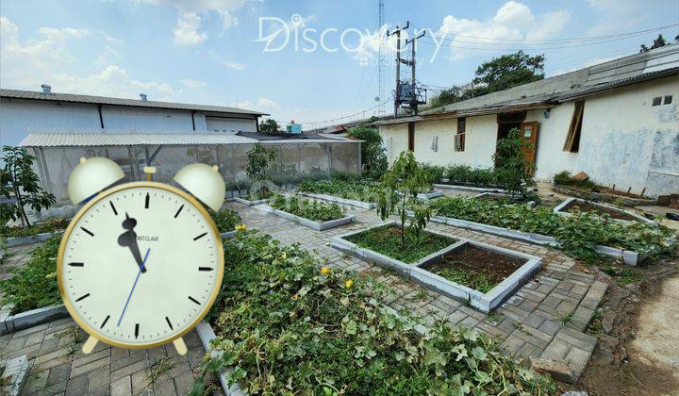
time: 10:56:33
